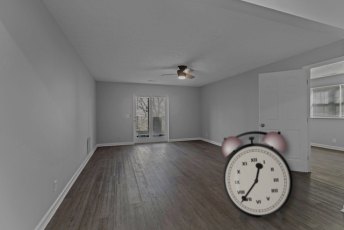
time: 12:37
